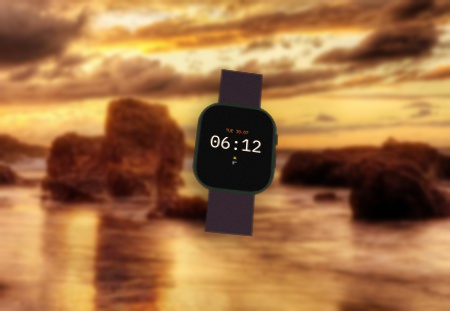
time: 6:12
